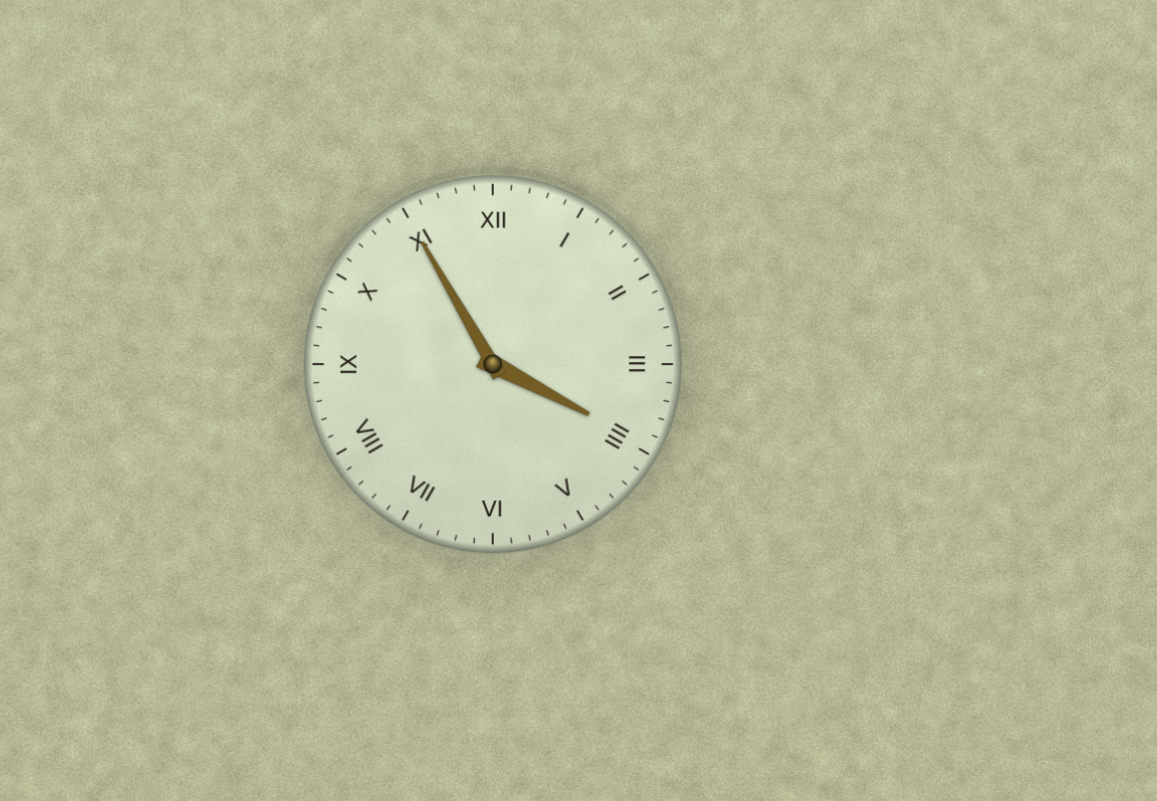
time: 3:55
